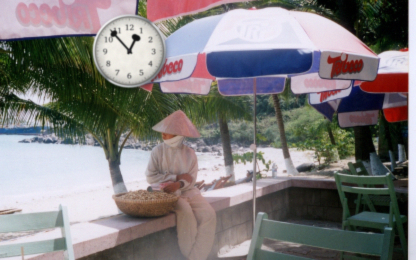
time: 12:53
